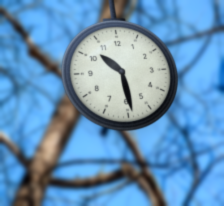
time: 10:29
